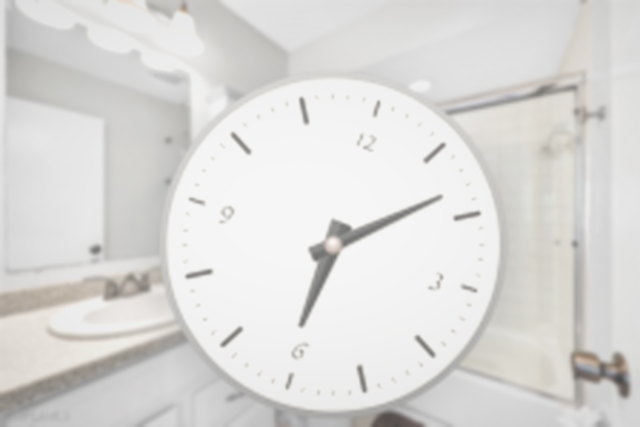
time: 6:08
